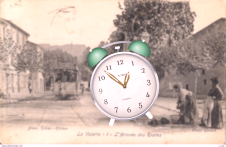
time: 12:53
